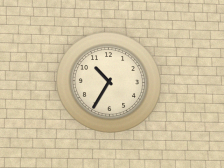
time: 10:35
